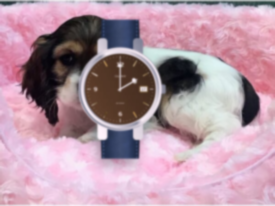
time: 2:00
